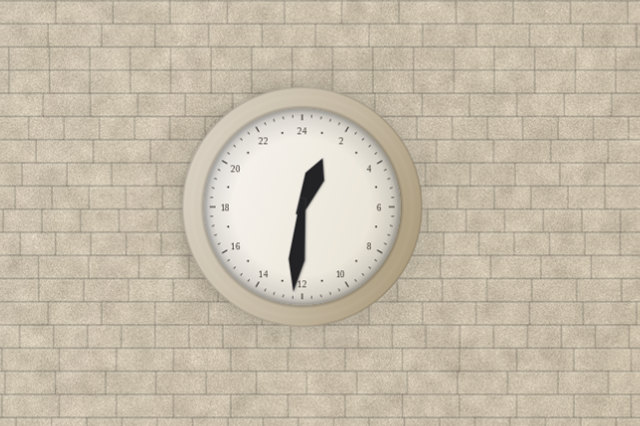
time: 1:31
